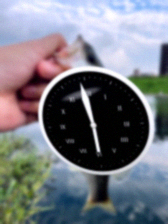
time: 5:59
